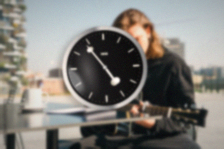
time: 4:54
